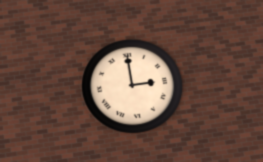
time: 3:00
